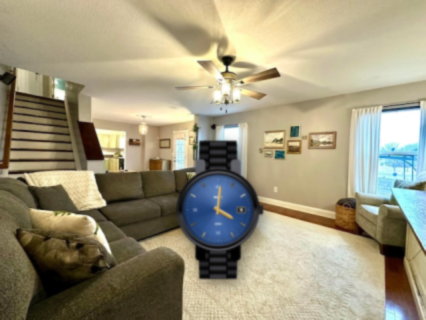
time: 4:01
